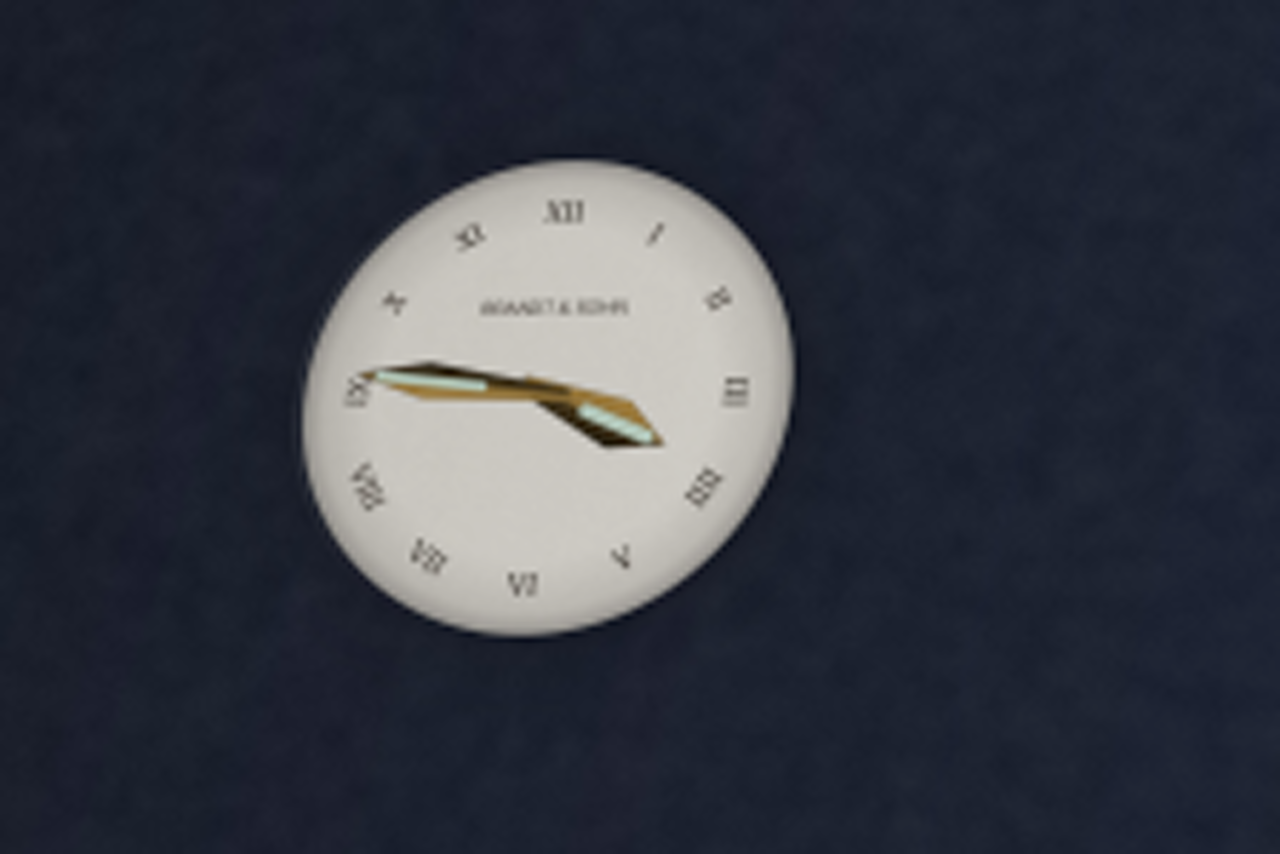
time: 3:46
